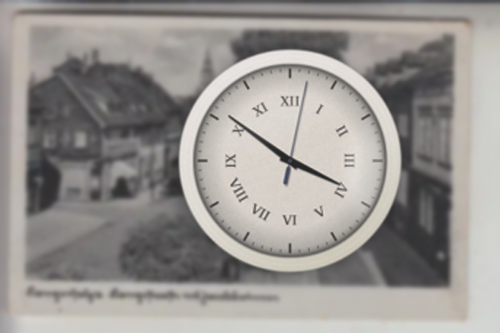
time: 3:51:02
